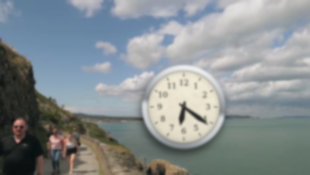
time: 6:21
